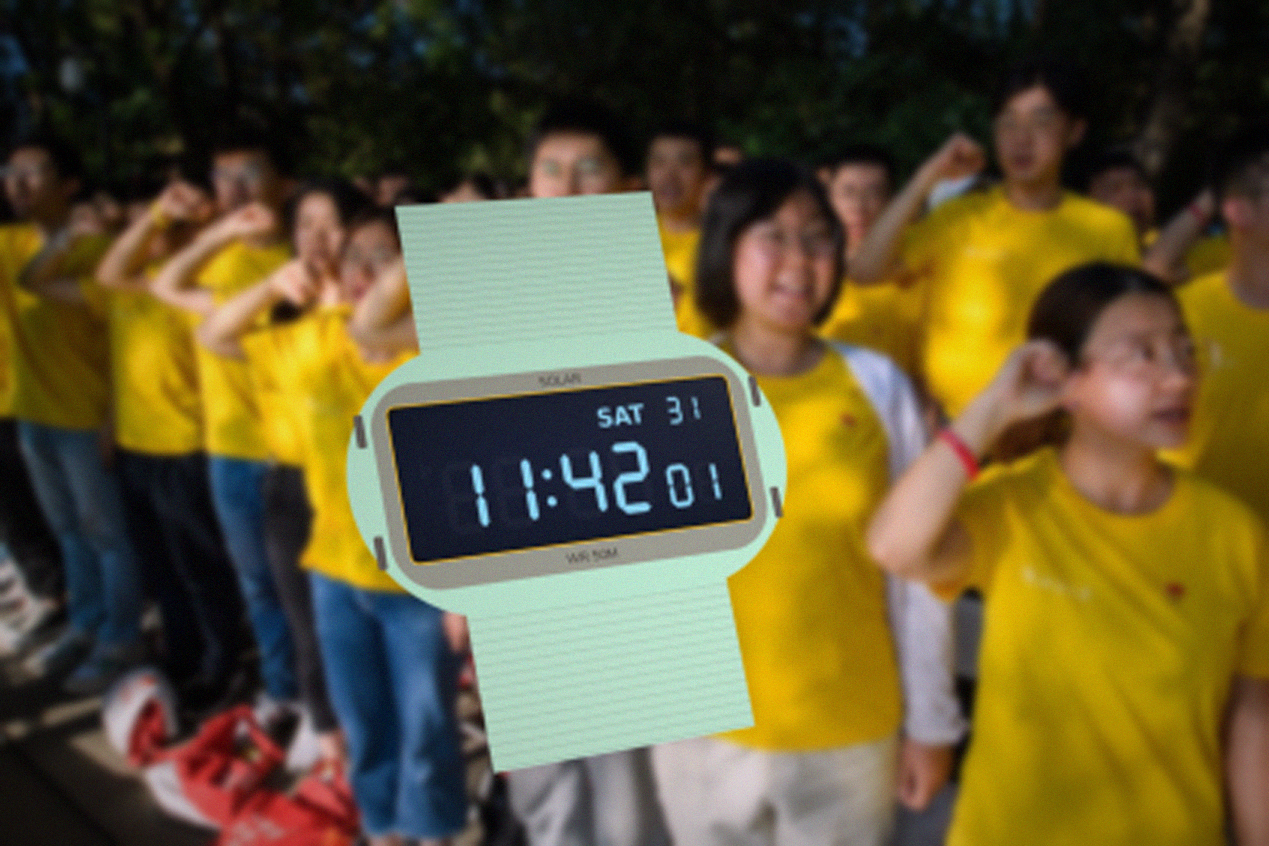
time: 11:42:01
